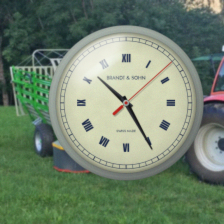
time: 10:25:08
